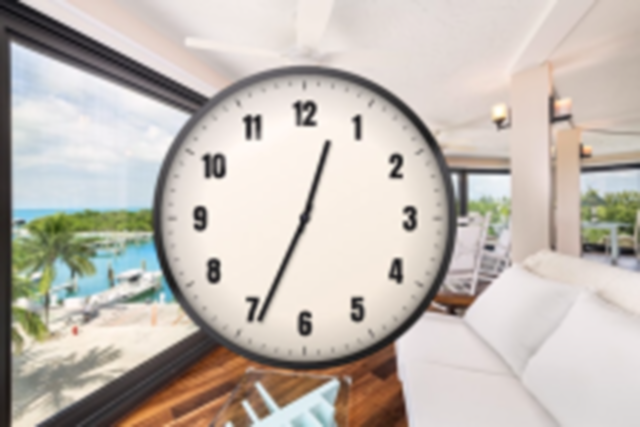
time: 12:34
